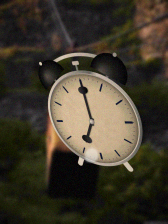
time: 7:00
